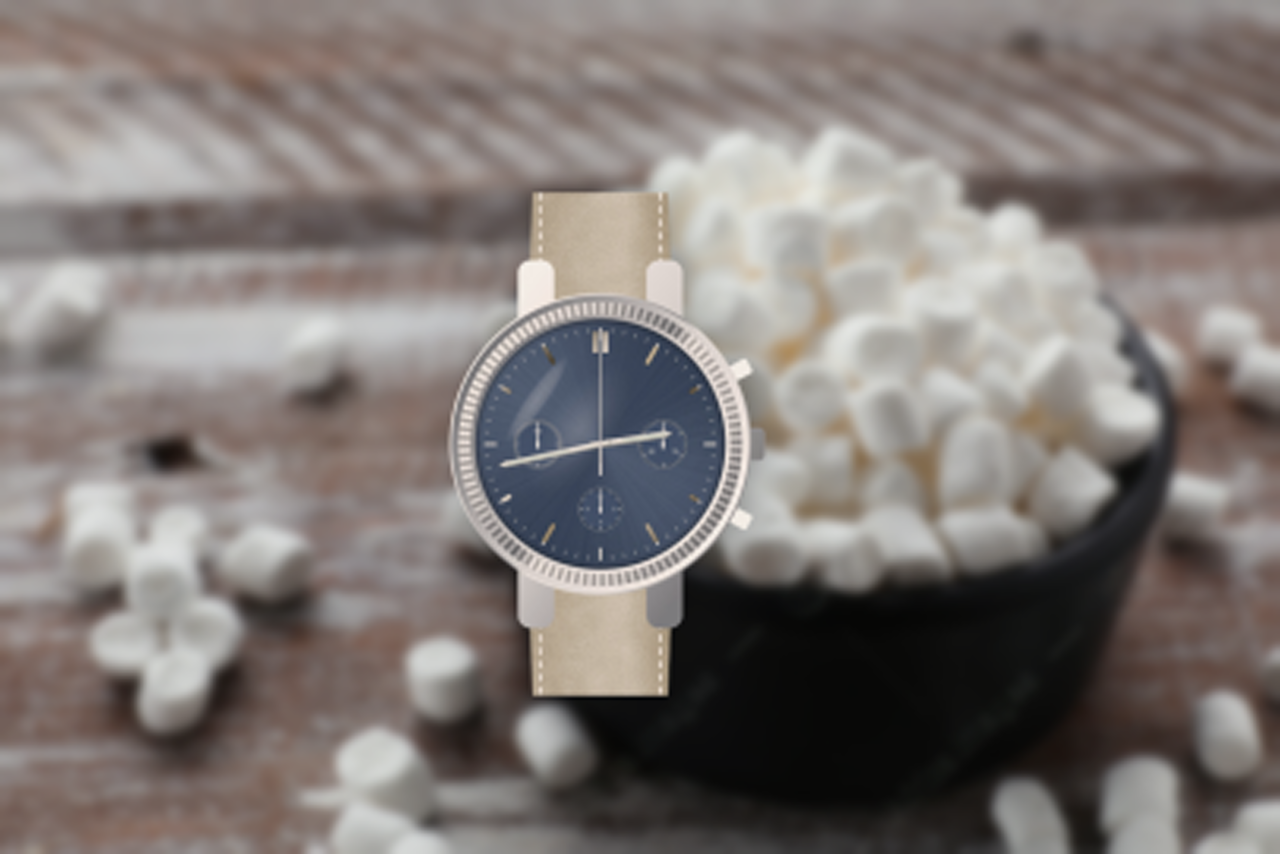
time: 2:43
